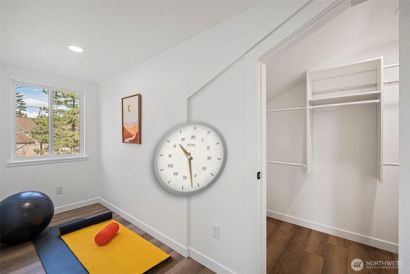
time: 10:27
